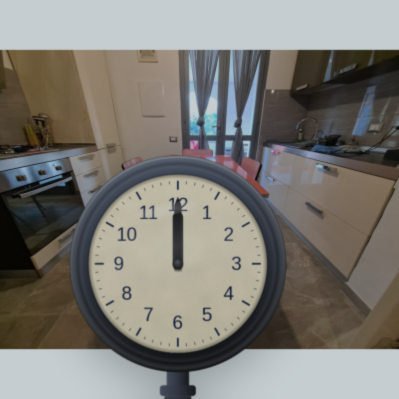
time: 12:00
